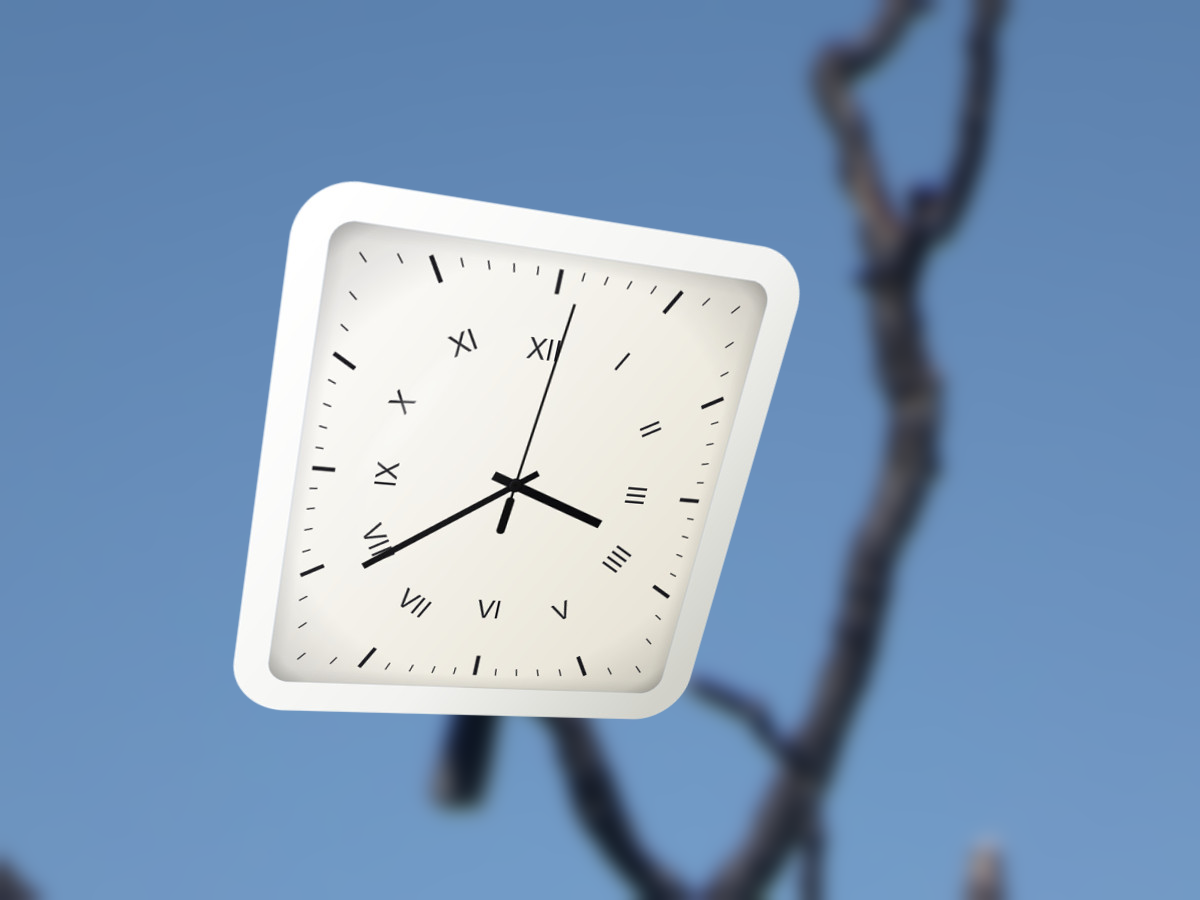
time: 3:39:01
